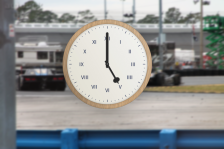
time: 5:00
